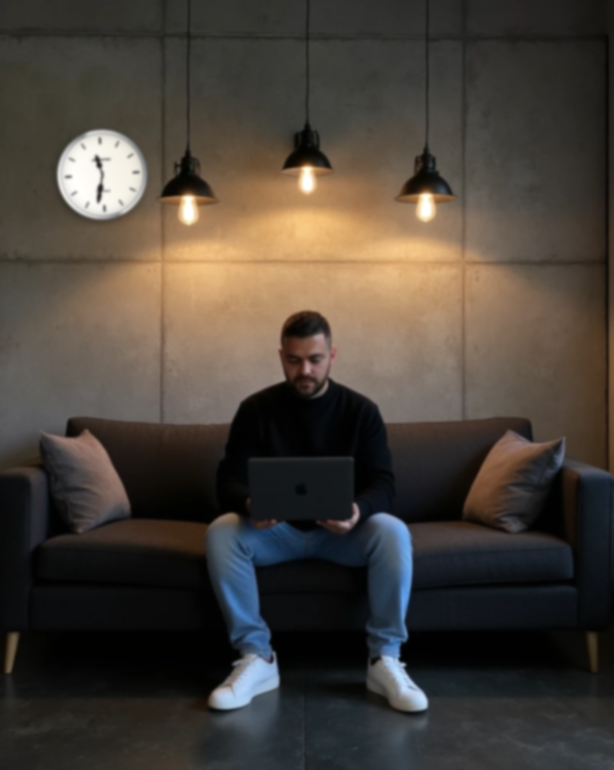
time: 11:32
